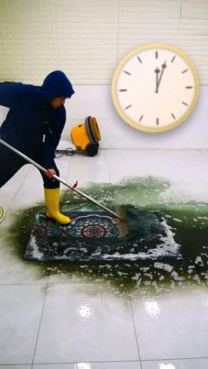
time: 12:03
